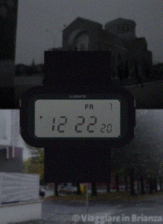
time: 12:22:20
